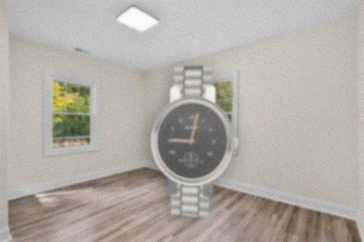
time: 9:02
